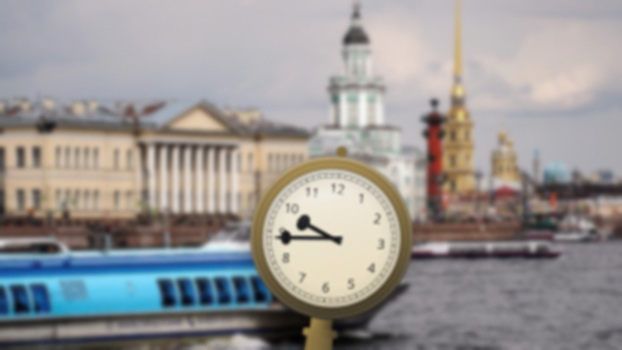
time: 9:44
